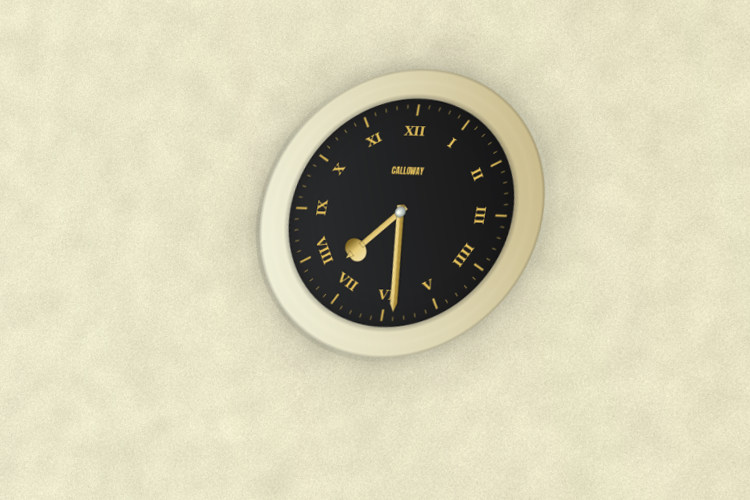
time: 7:29
